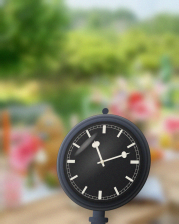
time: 11:12
